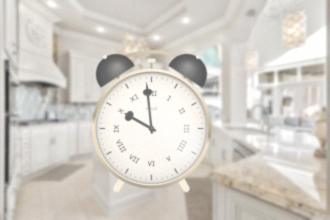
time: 9:59
